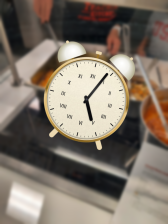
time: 5:04
